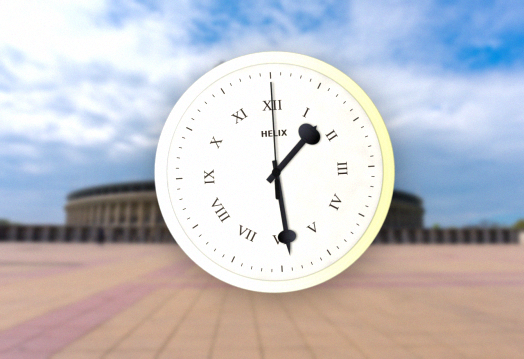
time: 1:29:00
